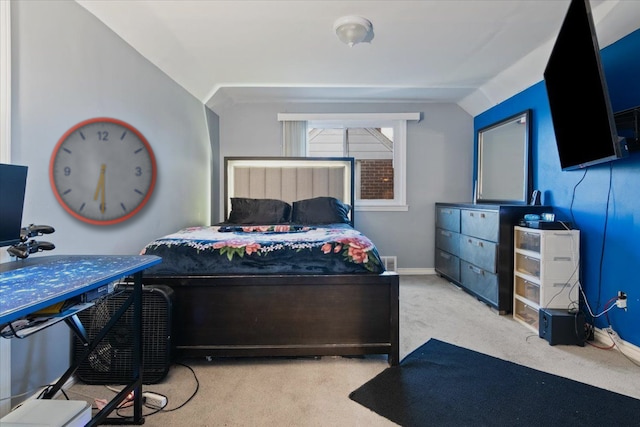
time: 6:30
